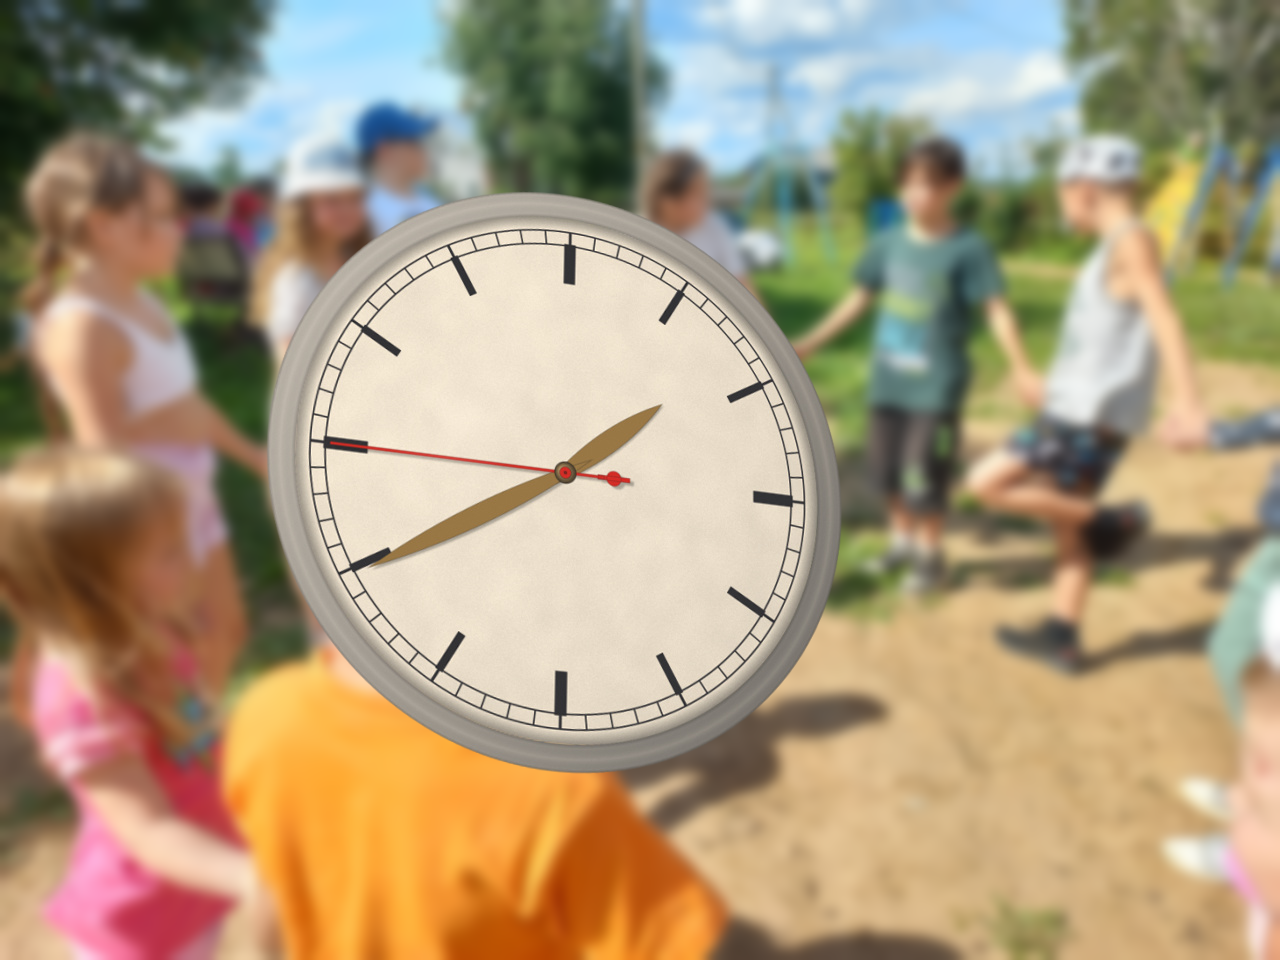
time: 1:39:45
